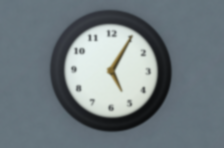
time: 5:05
